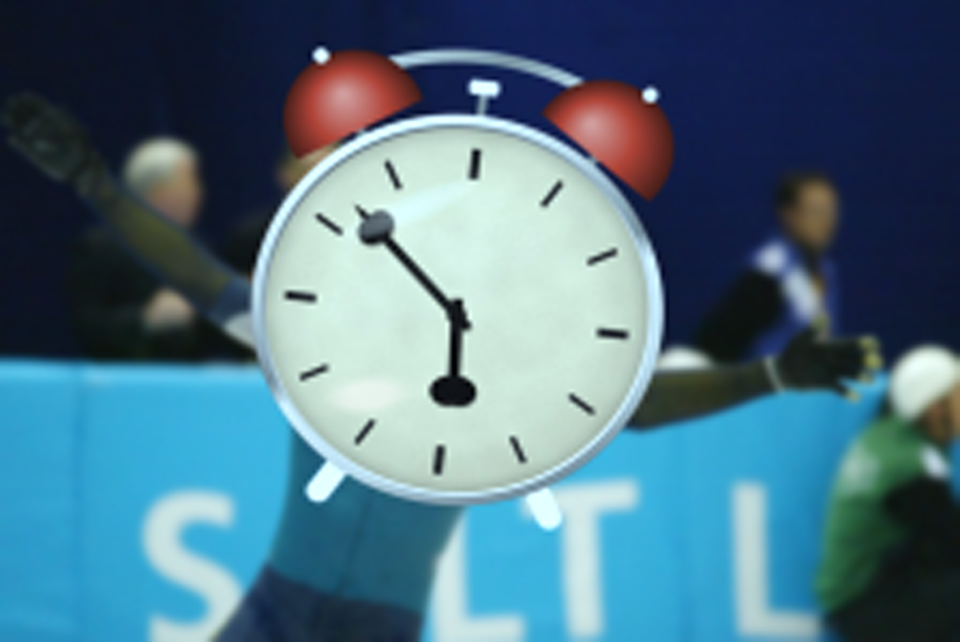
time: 5:52
